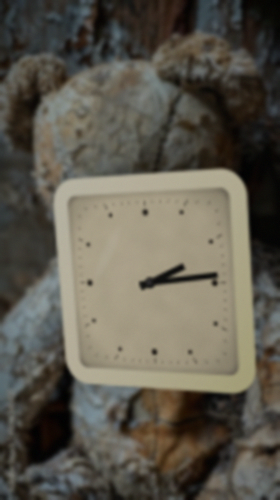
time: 2:14
